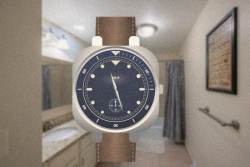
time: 11:27
